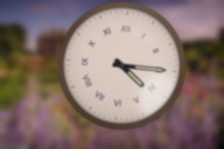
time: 4:15
